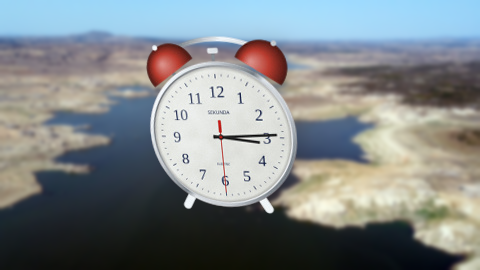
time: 3:14:30
